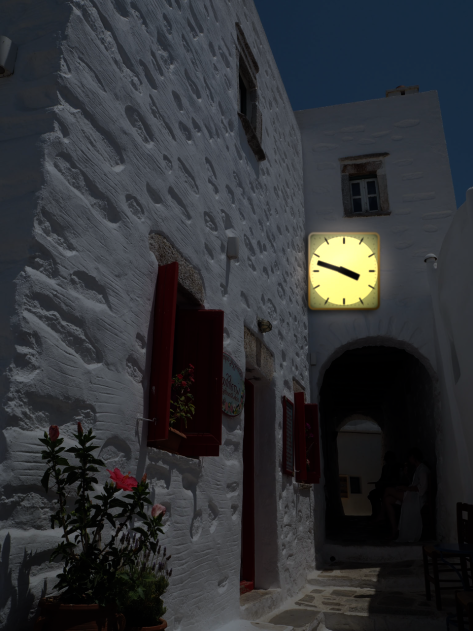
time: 3:48
